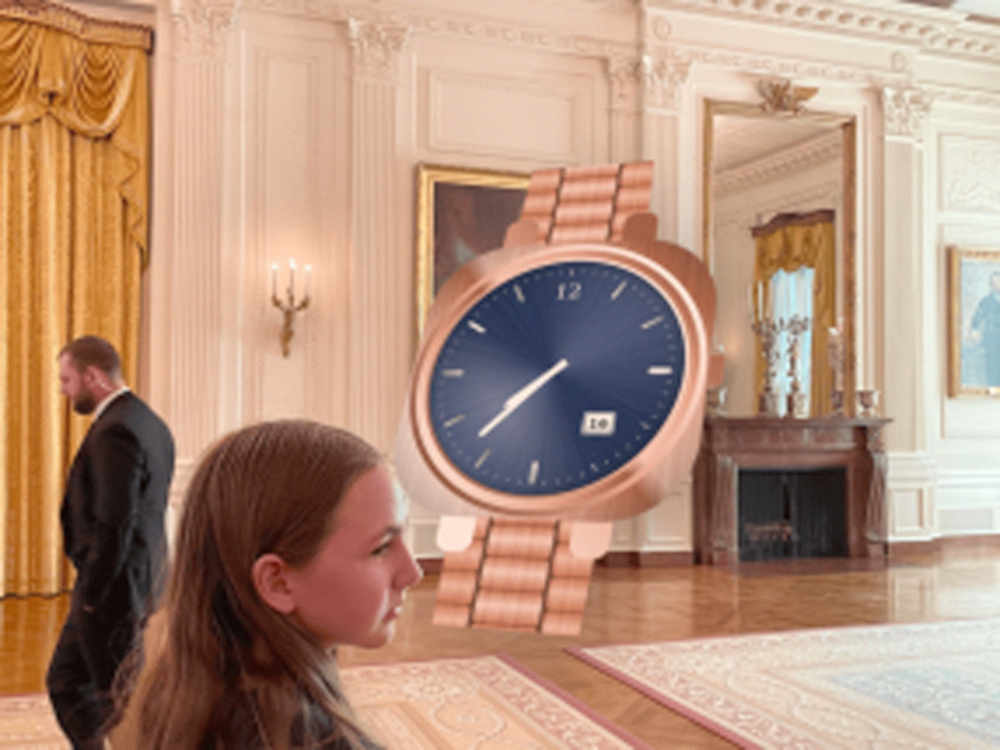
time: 7:37
